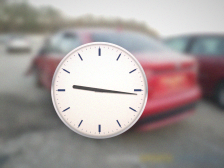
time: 9:16
